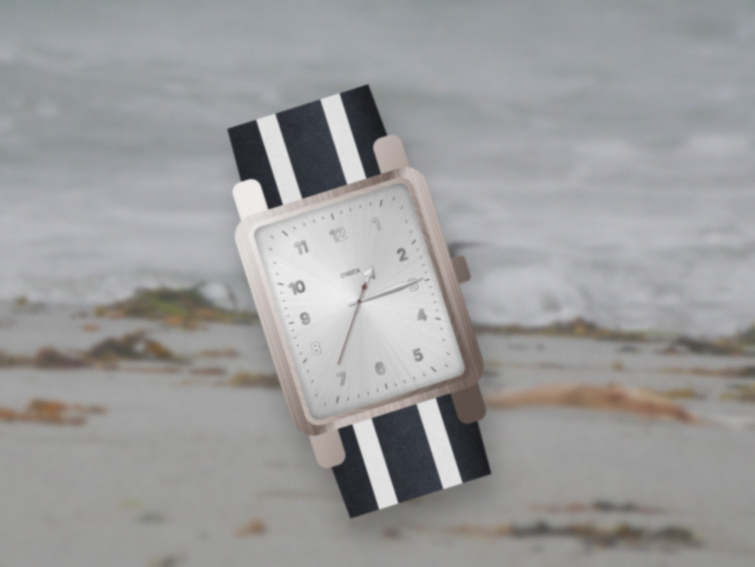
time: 1:14:36
